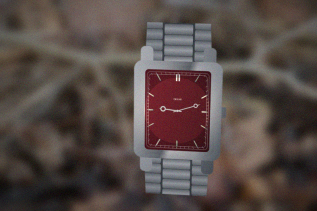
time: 9:12
